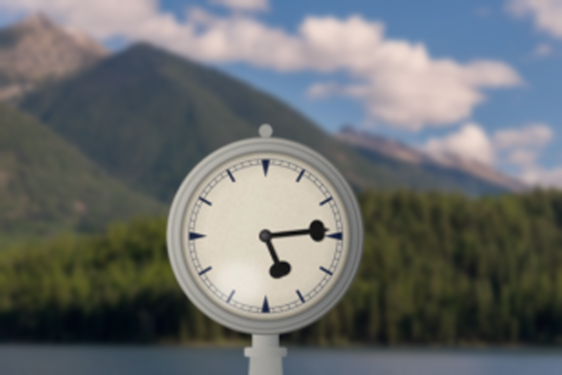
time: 5:14
